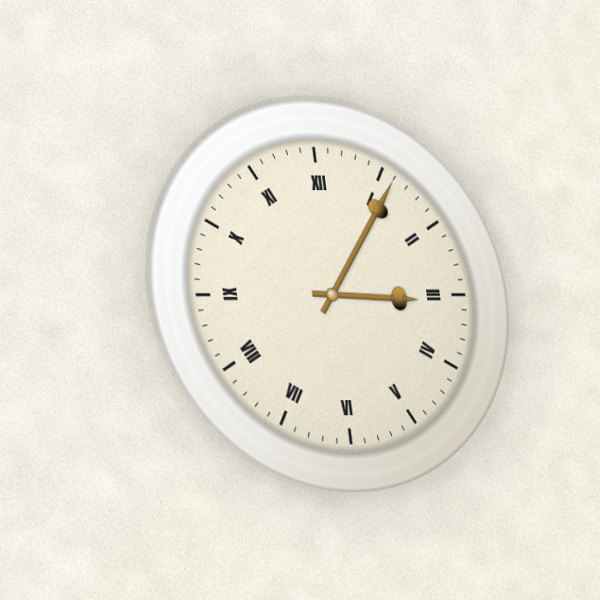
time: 3:06
